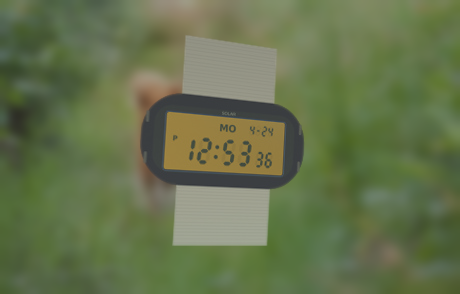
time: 12:53:36
